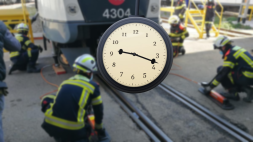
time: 9:18
